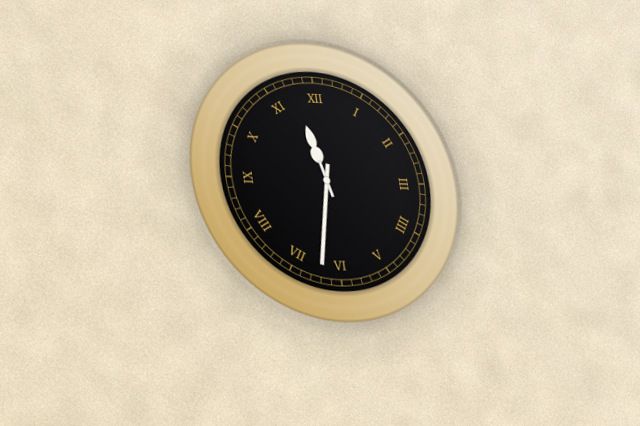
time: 11:32
